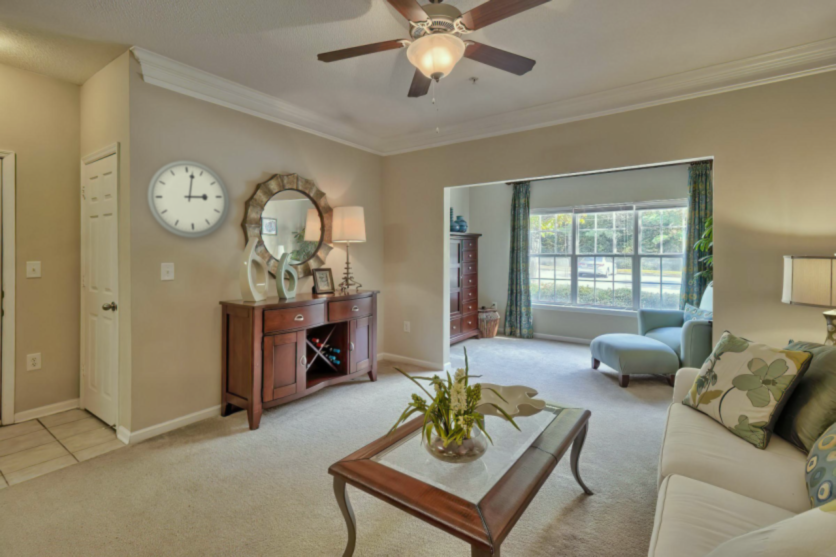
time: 3:02
